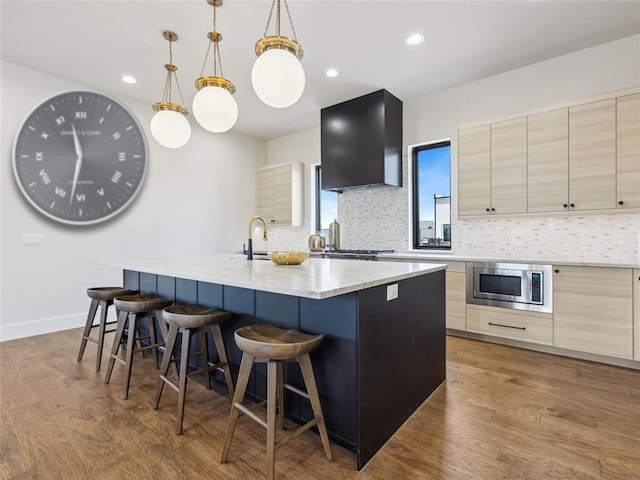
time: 11:32
